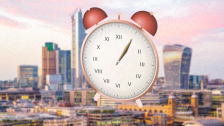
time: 1:05
